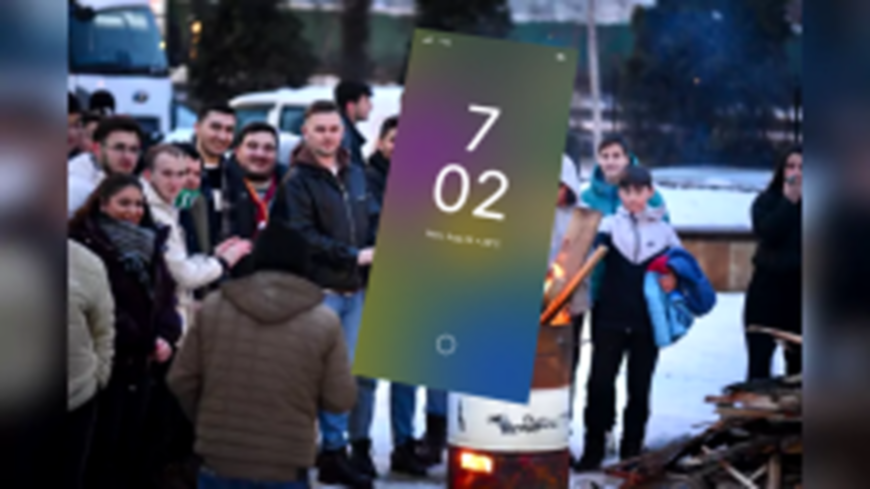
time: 7:02
